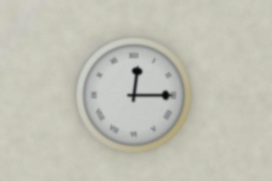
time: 12:15
